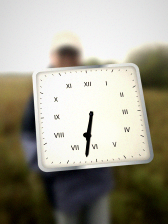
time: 6:32
